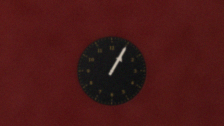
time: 1:05
